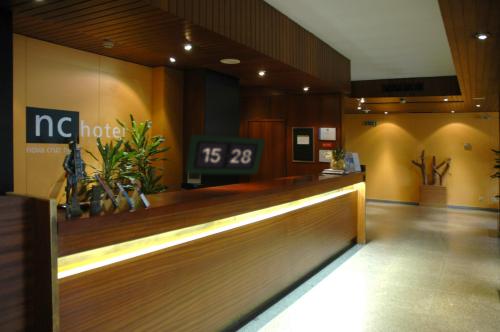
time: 15:28
